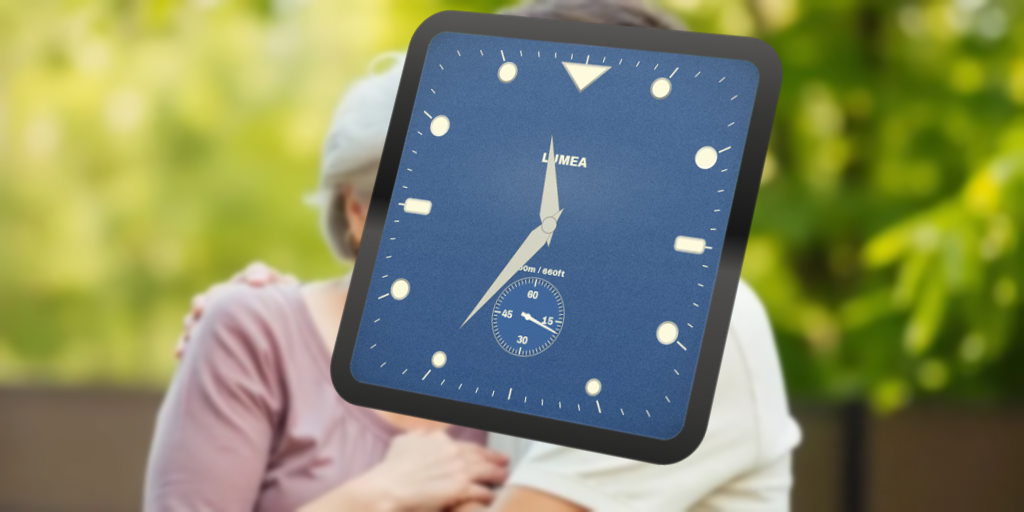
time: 11:35:18
